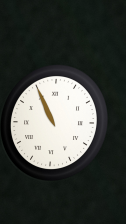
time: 10:55
